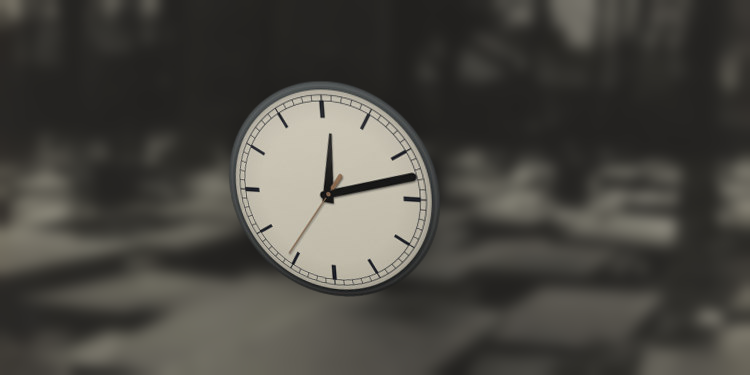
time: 12:12:36
